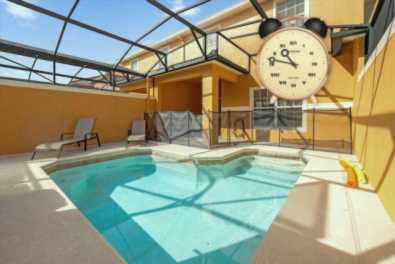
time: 10:47
